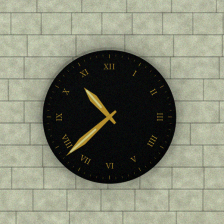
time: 10:38
